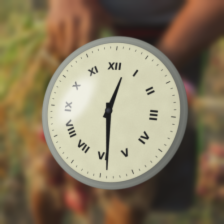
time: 12:29
